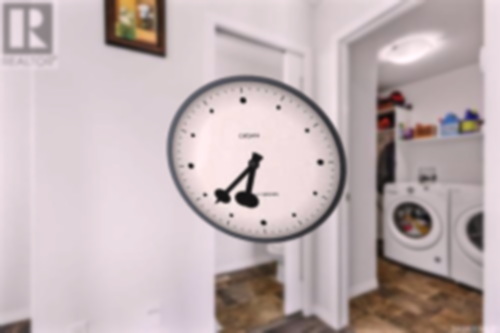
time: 6:38
